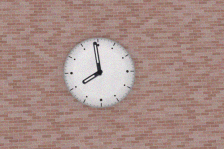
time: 7:59
